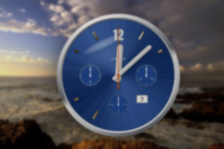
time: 12:08
